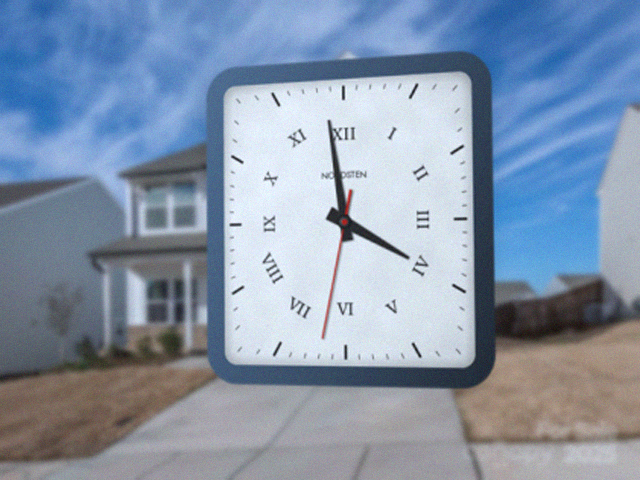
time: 3:58:32
